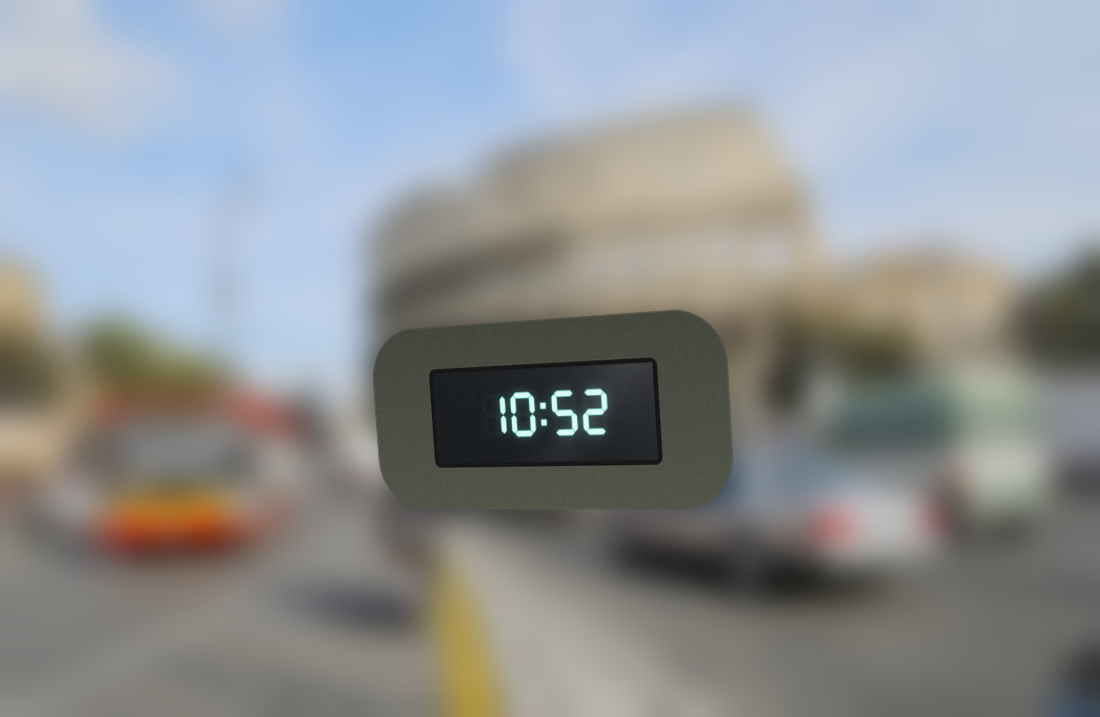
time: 10:52
